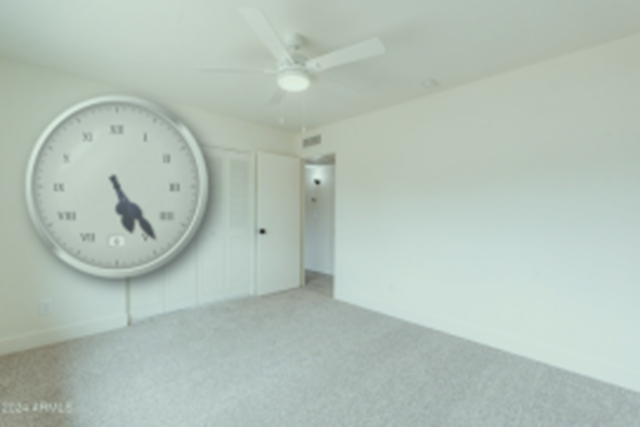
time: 5:24
